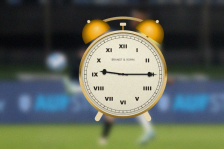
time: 9:15
